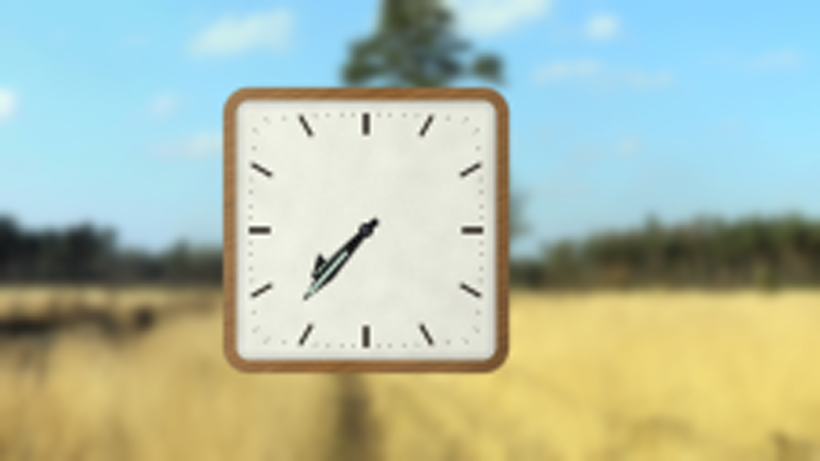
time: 7:37
